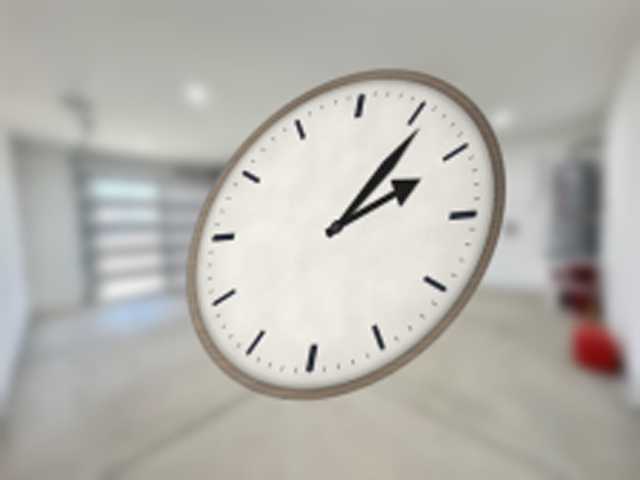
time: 2:06
